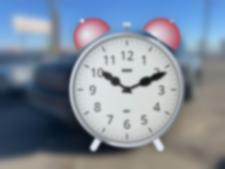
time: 10:11
